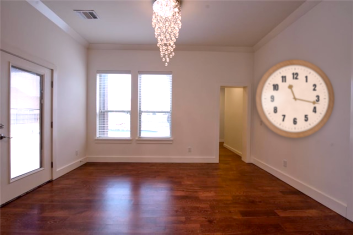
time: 11:17
